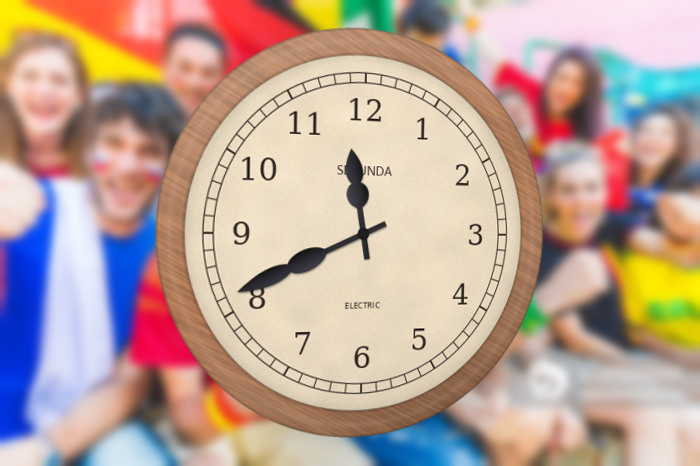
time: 11:41
